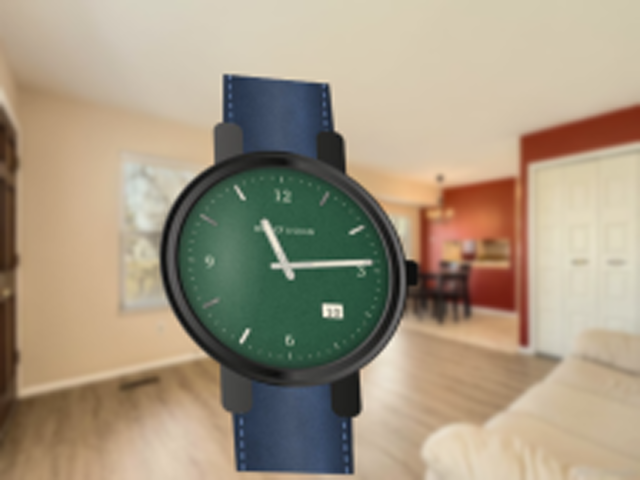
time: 11:14
